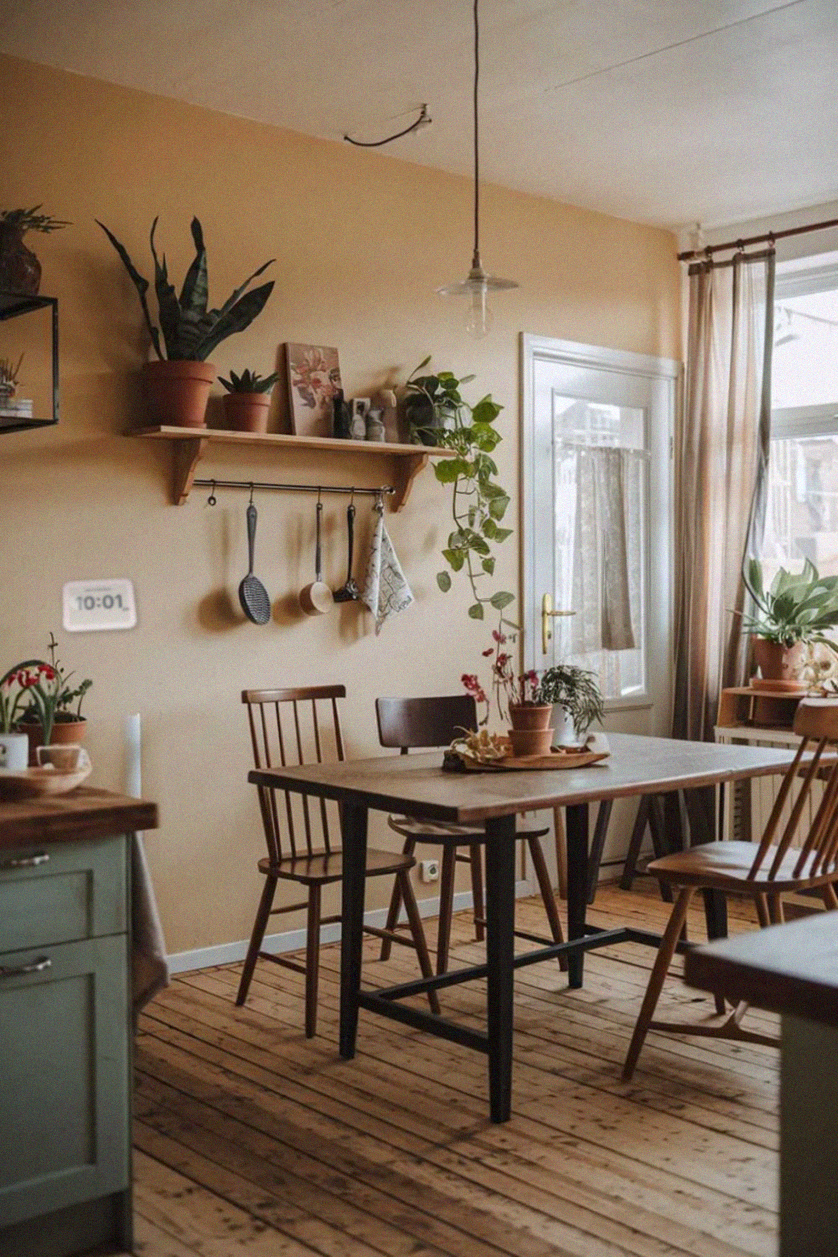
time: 10:01
